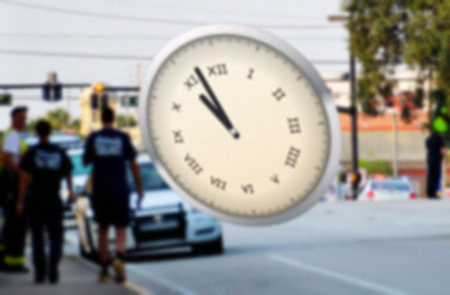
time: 10:57
